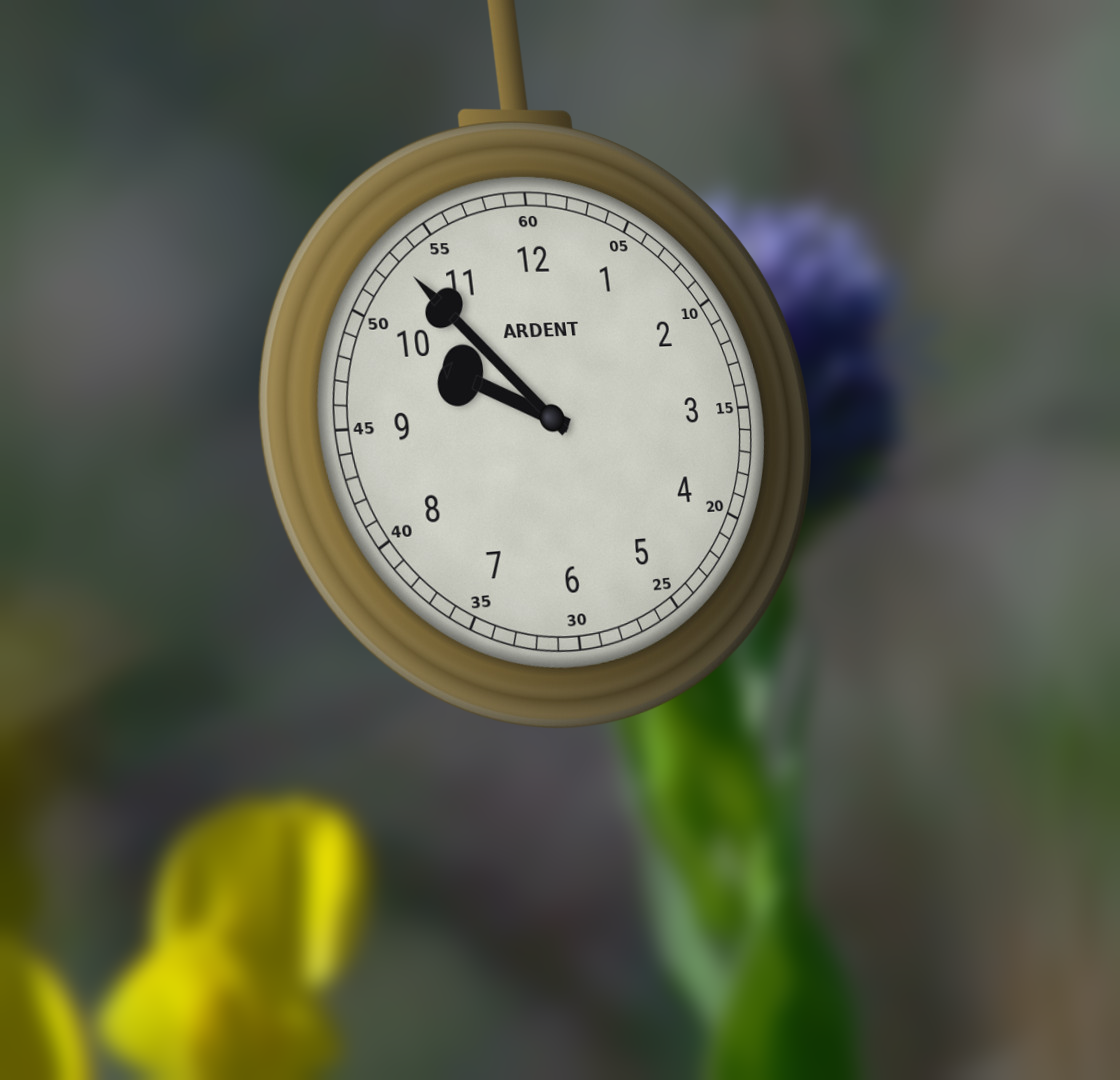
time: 9:53
